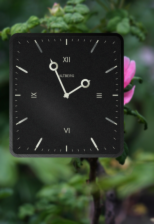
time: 1:56
